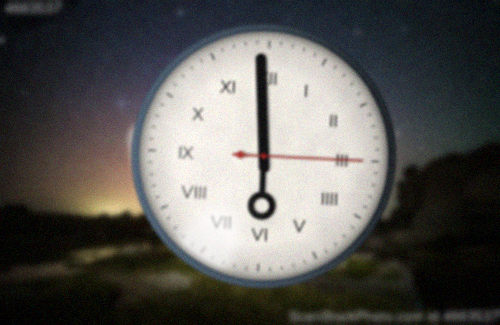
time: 5:59:15
